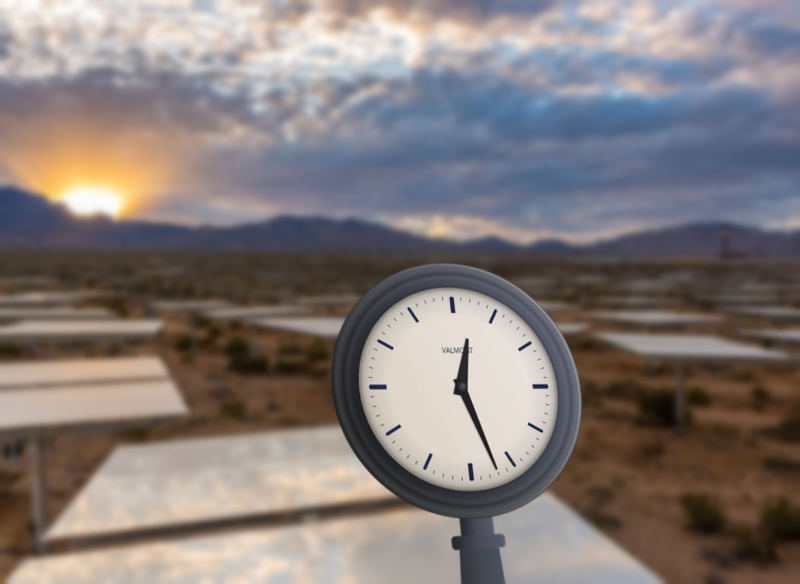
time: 12:27
